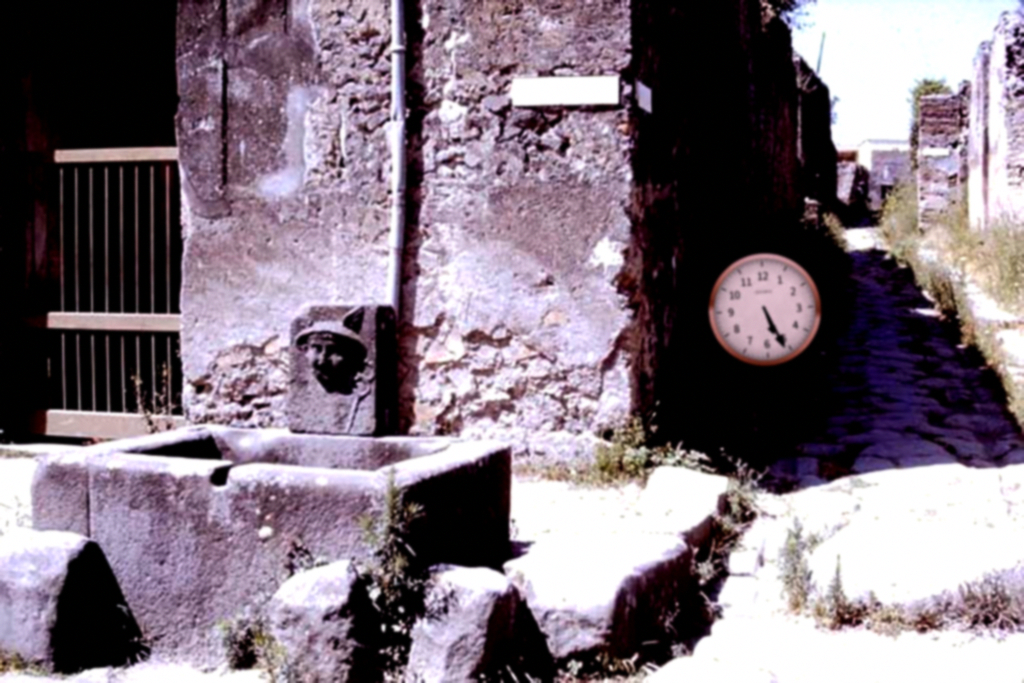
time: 5:26
